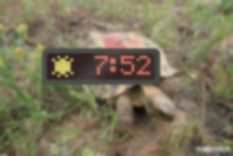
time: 7:52
